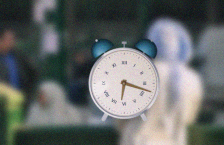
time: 6:18
